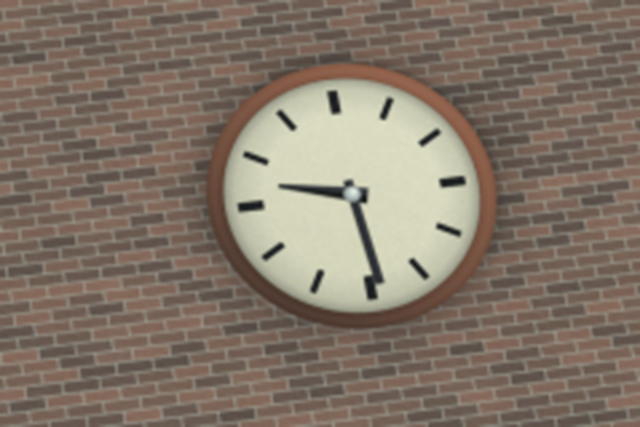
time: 9:29
